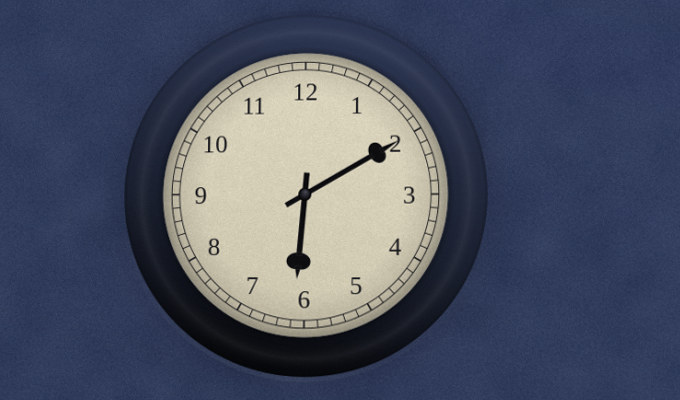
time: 6:10
